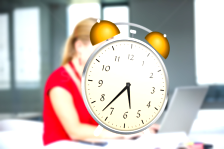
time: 5:37
